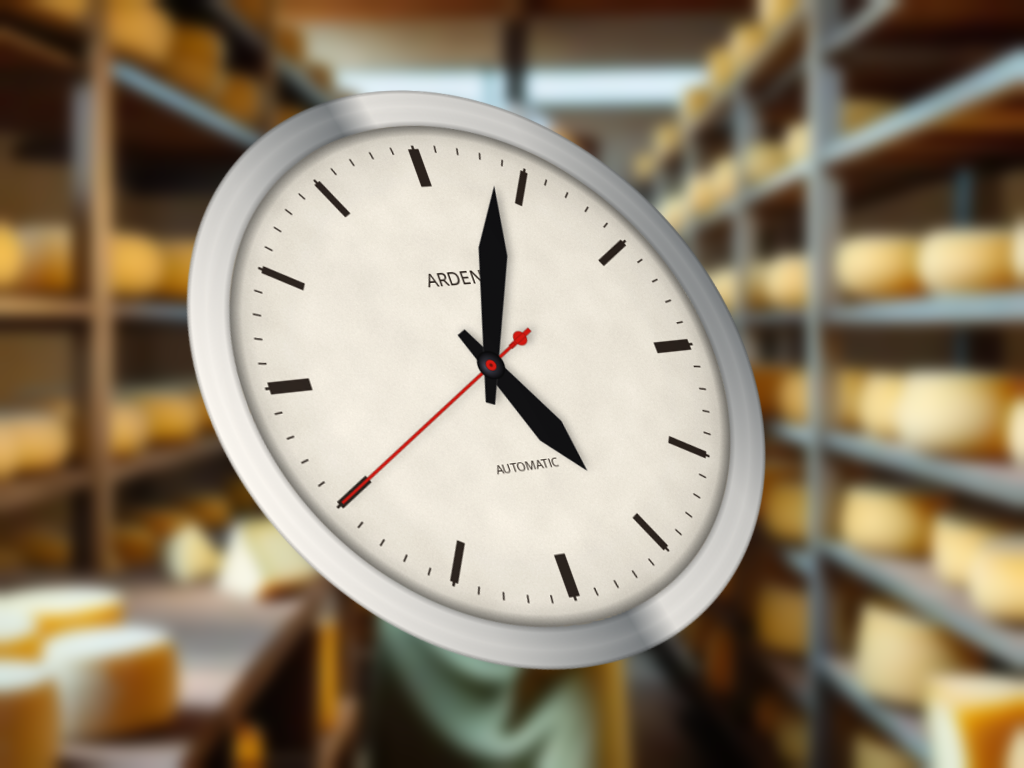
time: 5:03:40
